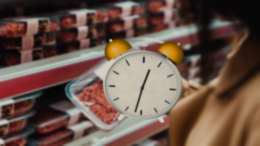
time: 12:32
